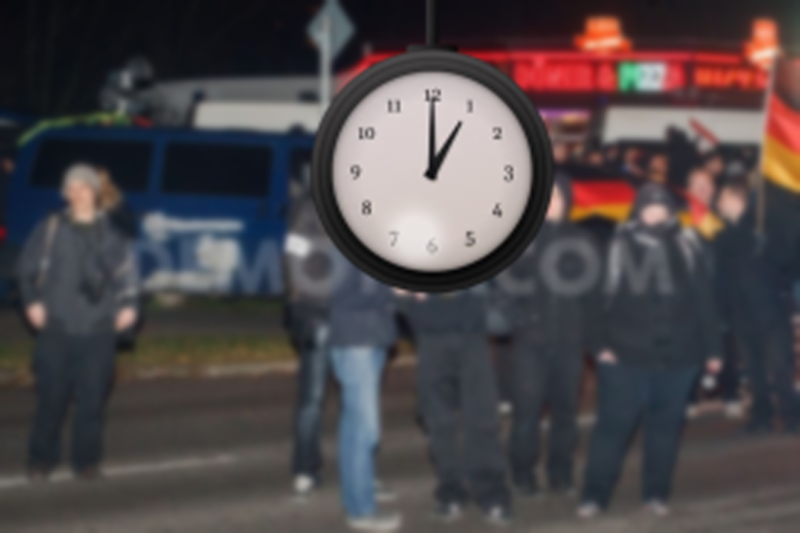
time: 1:00
